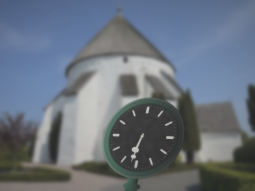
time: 6:32
